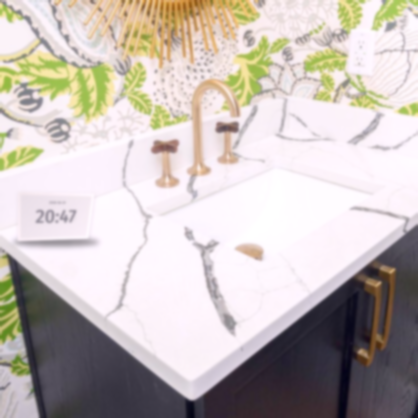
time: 20:47
